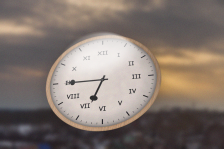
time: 6:45
